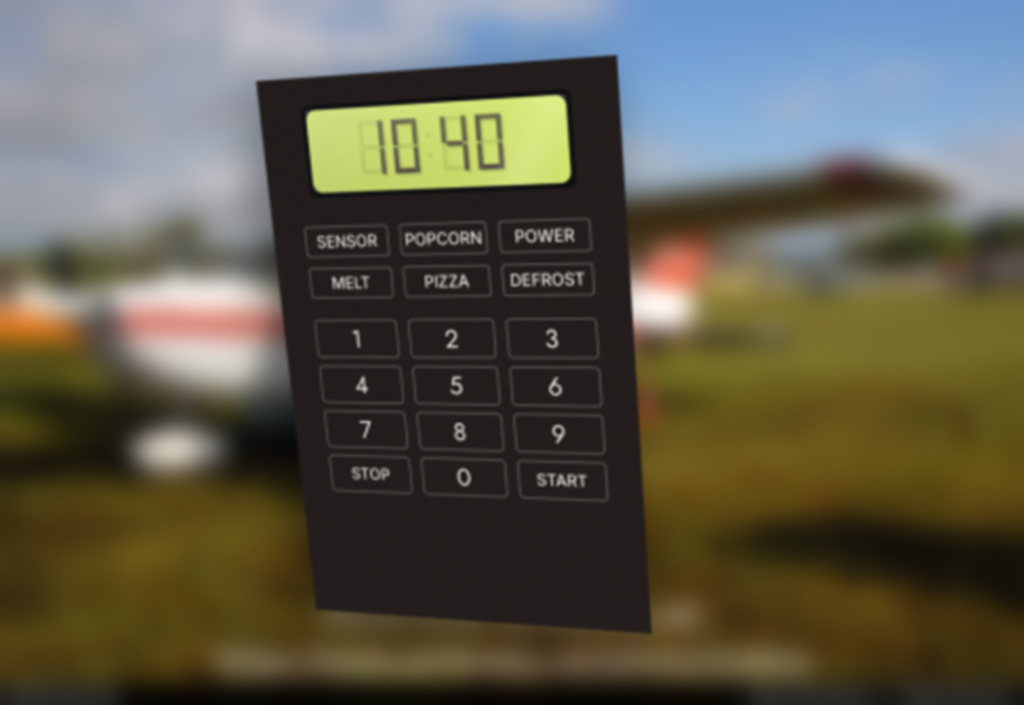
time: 10:40
